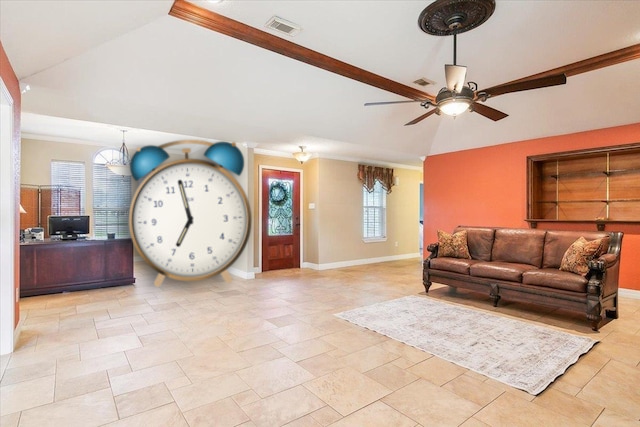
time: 6:58
